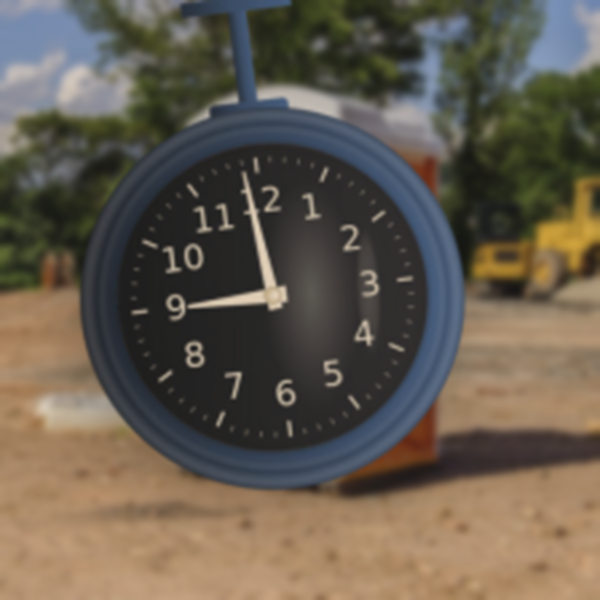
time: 8:59
